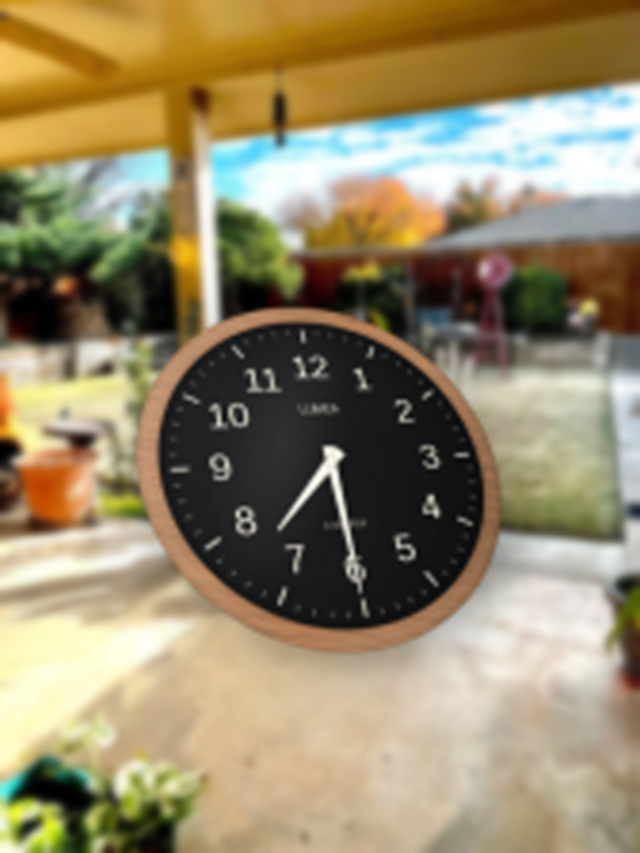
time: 7:30
